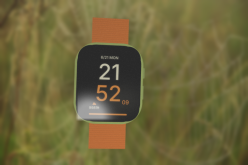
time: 21:52
